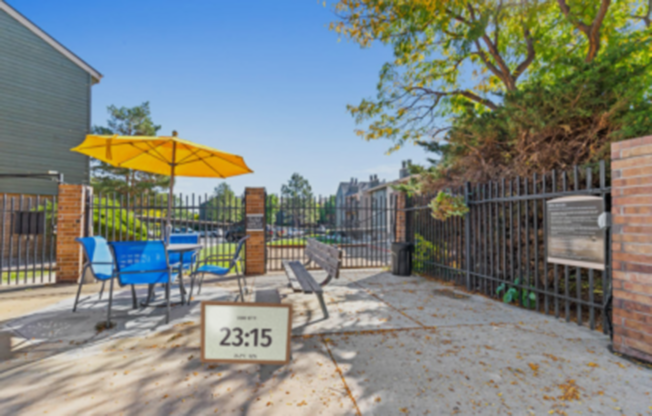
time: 23:15
